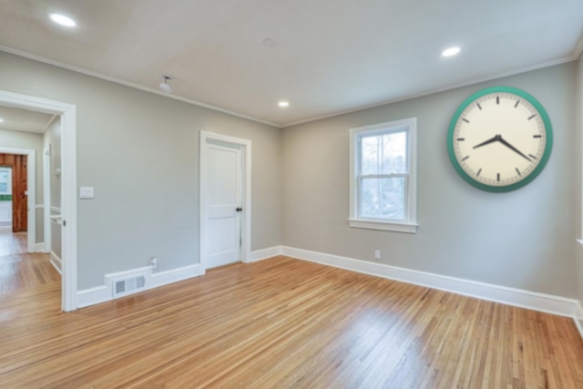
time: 8:21
